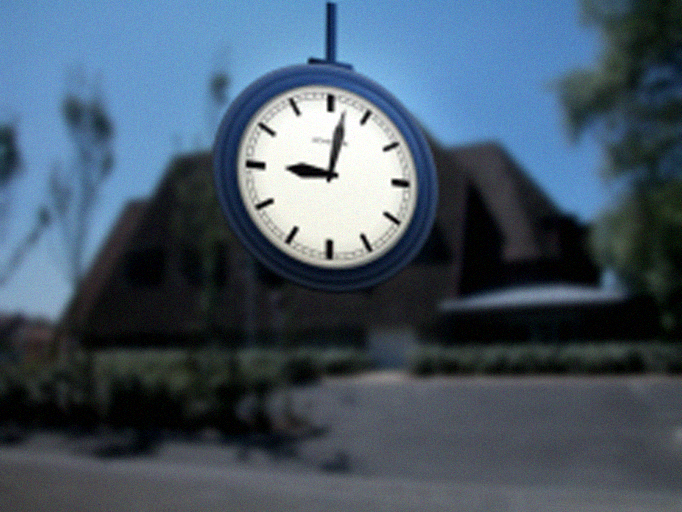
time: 9:02
